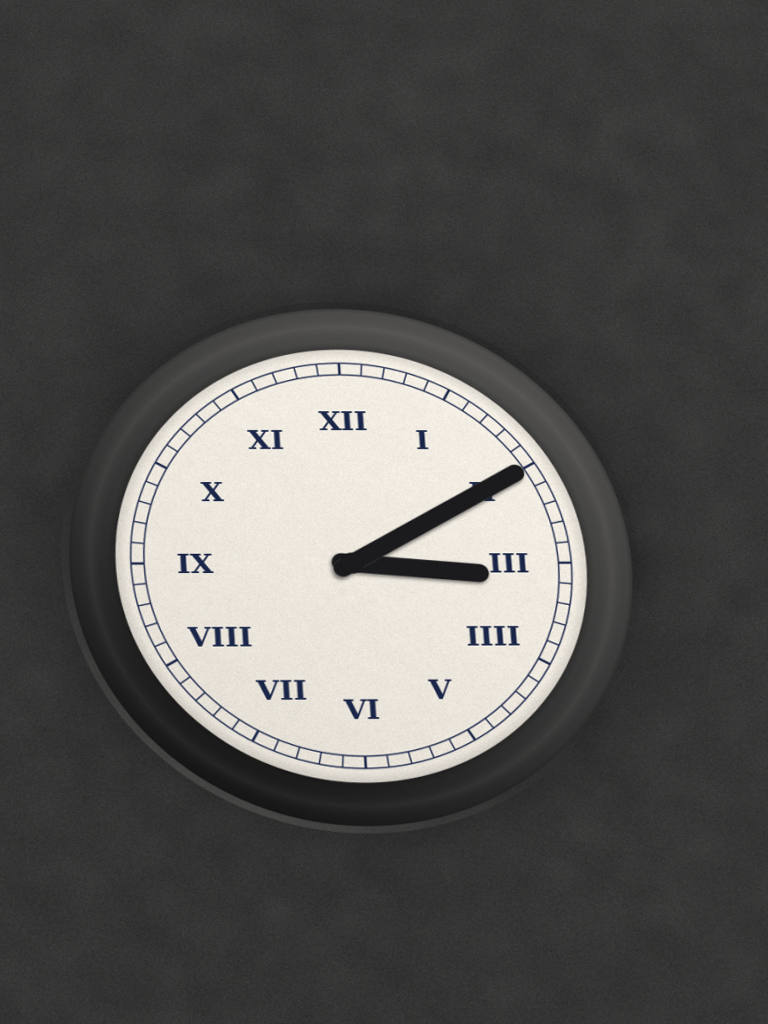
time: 3:10
